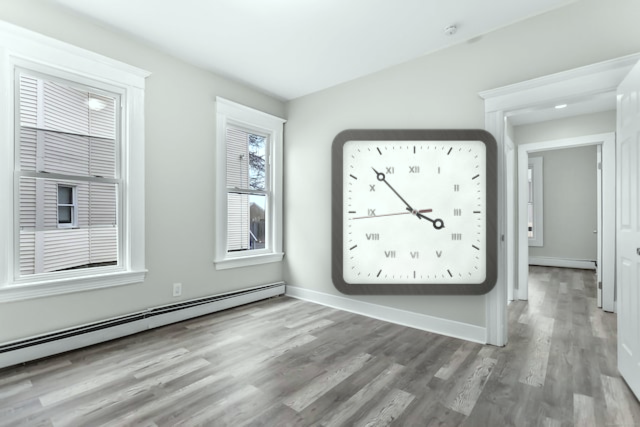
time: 3:52:44
